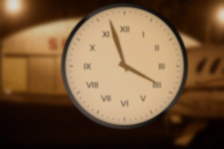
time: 3:57
